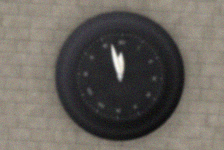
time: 11:57
